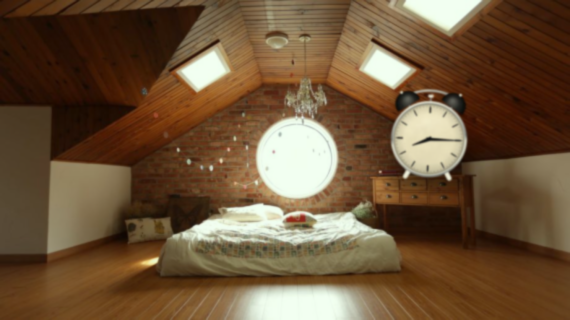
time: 8:15
